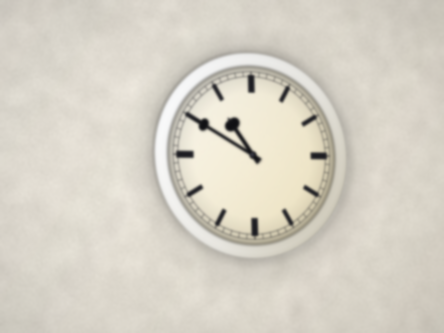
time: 10:50
